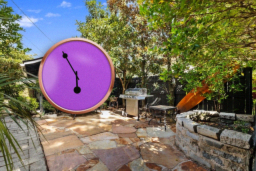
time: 5:55
